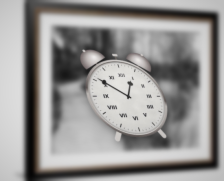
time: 12:51
